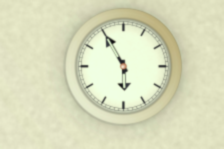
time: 5:55
